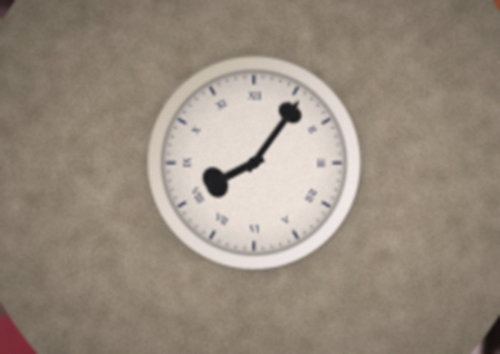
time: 8:06
